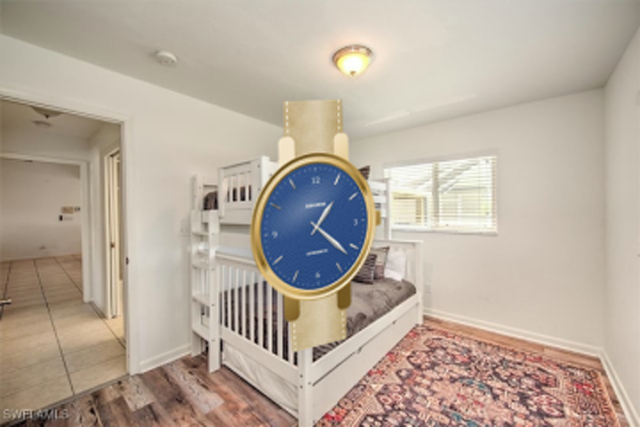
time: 1:22
